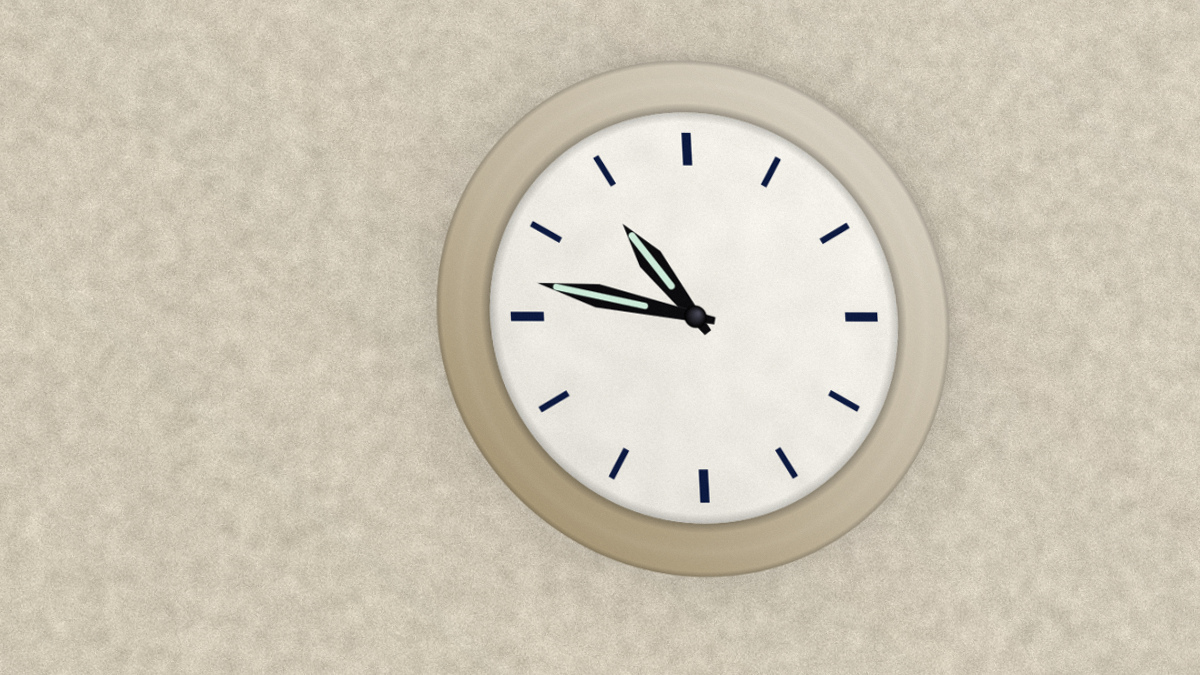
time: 10:47
